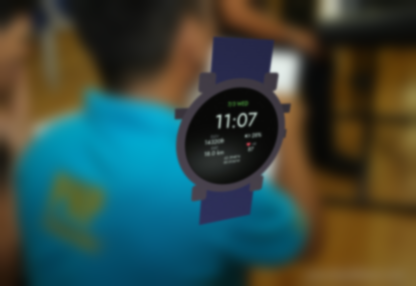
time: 11:07
